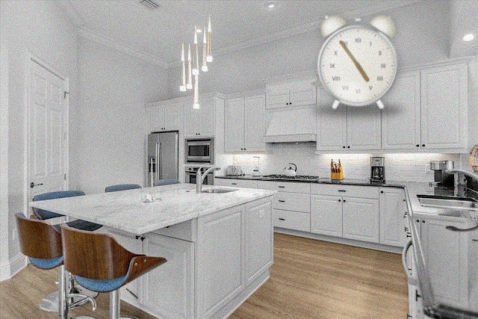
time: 4:54
